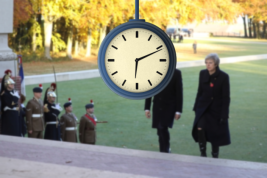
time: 6:11
